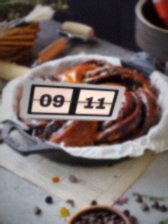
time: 9:11
